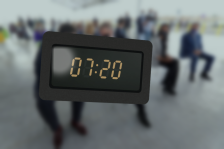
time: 7:20
